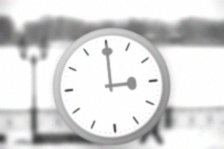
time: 3:00
